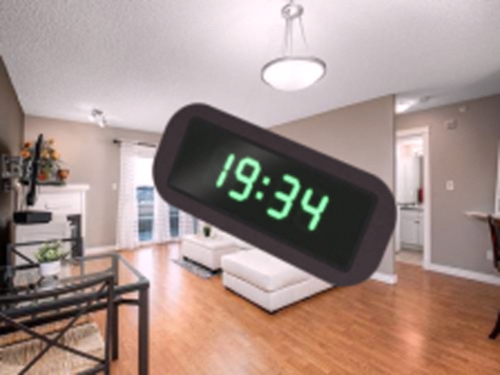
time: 19:34
